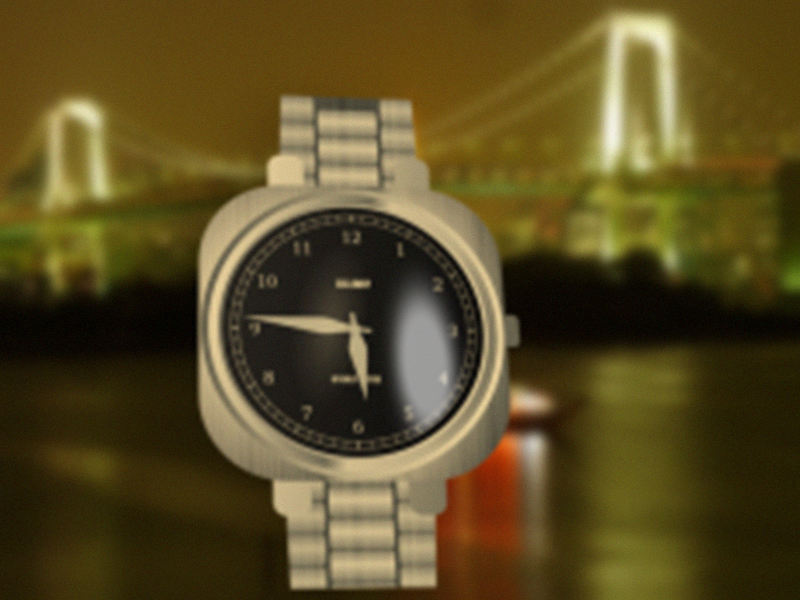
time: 5:46
